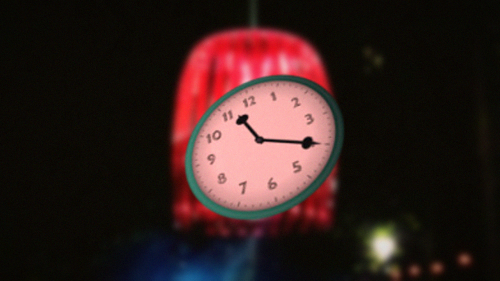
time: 11:20
